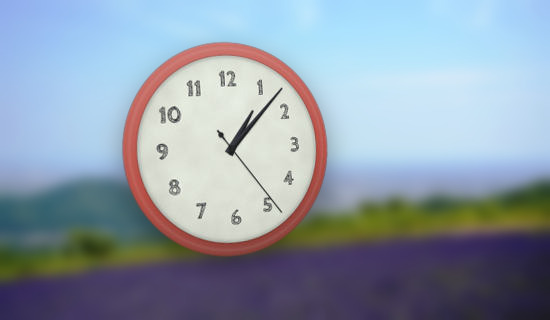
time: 1:07:24
